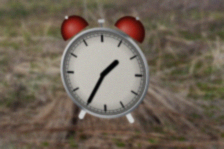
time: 1:35
